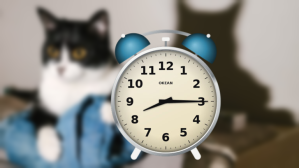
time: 8:15
